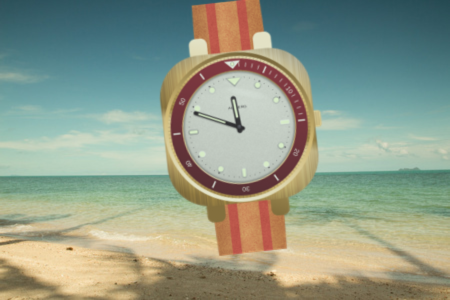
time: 11:49
